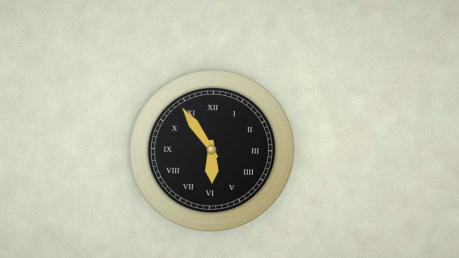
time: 5:54
